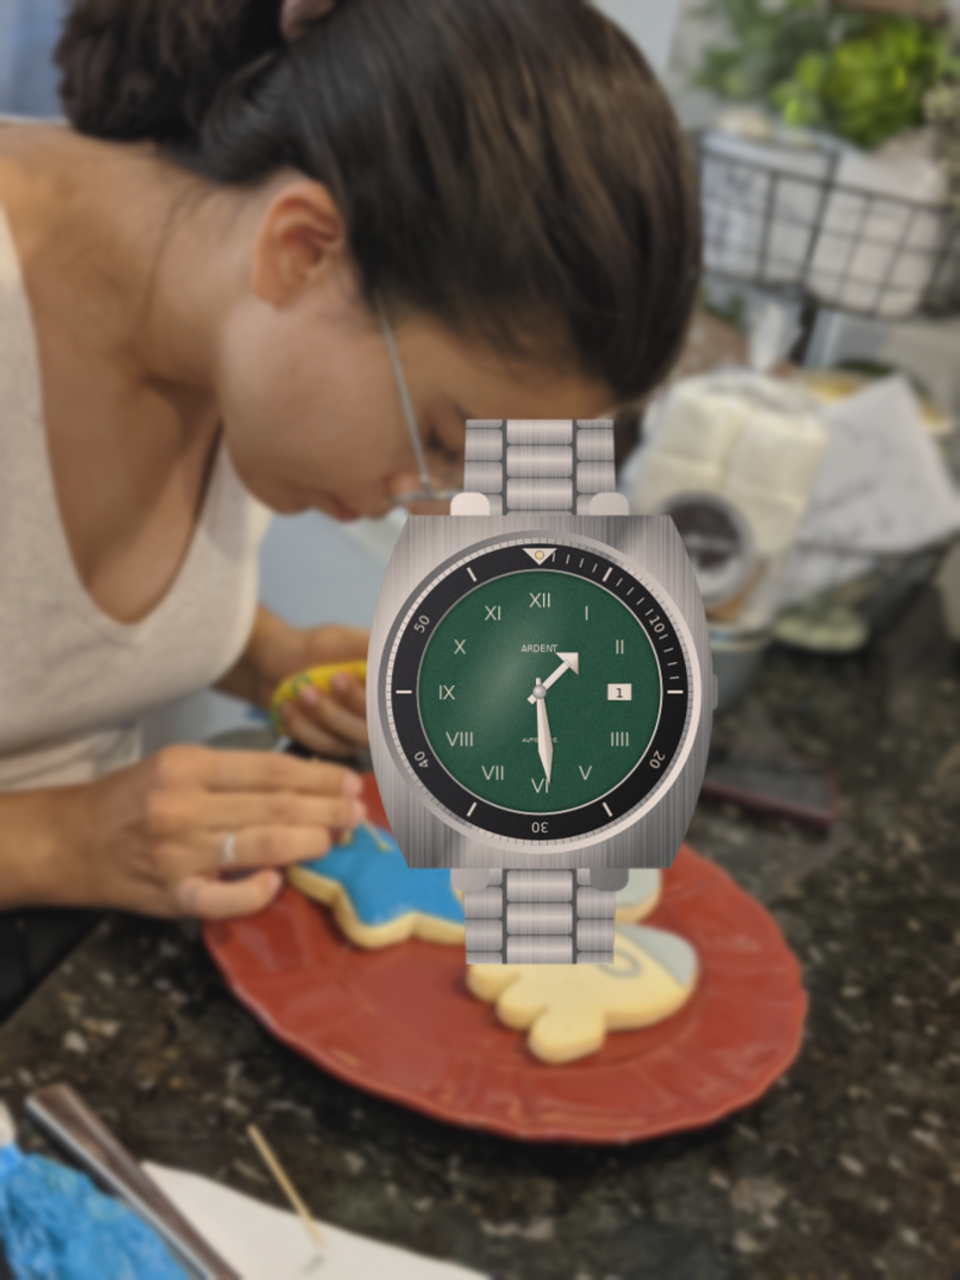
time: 1:29
